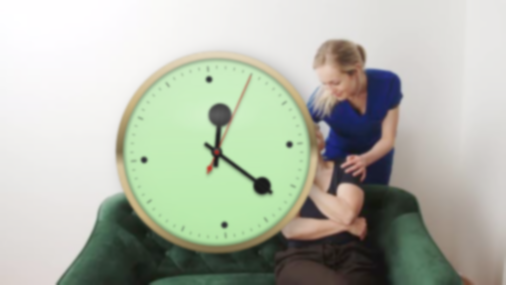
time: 12:22:05
